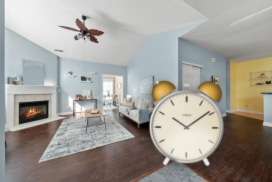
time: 10:09
